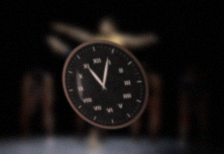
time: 11:04
